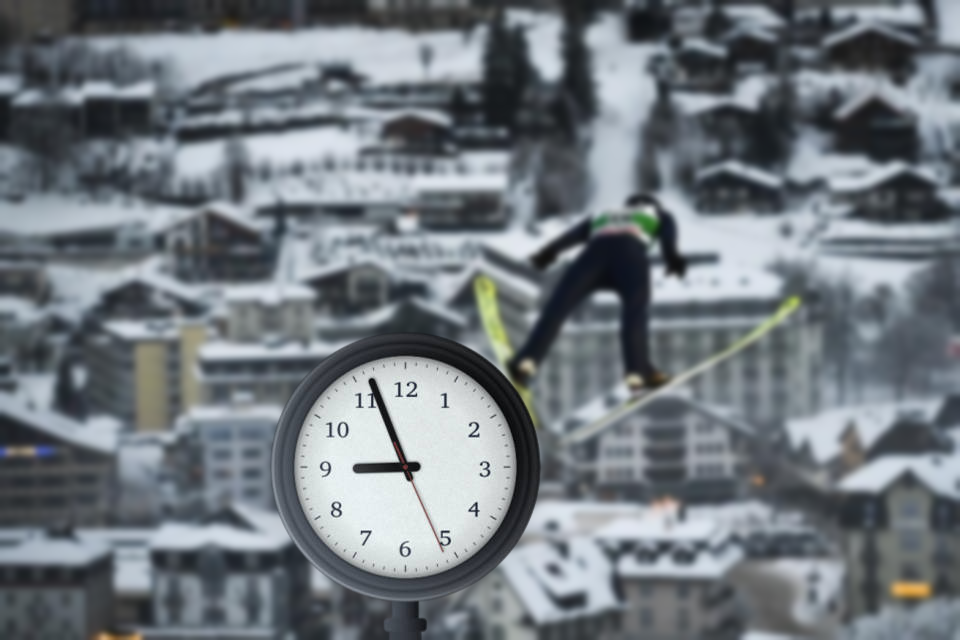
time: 8:56:26
